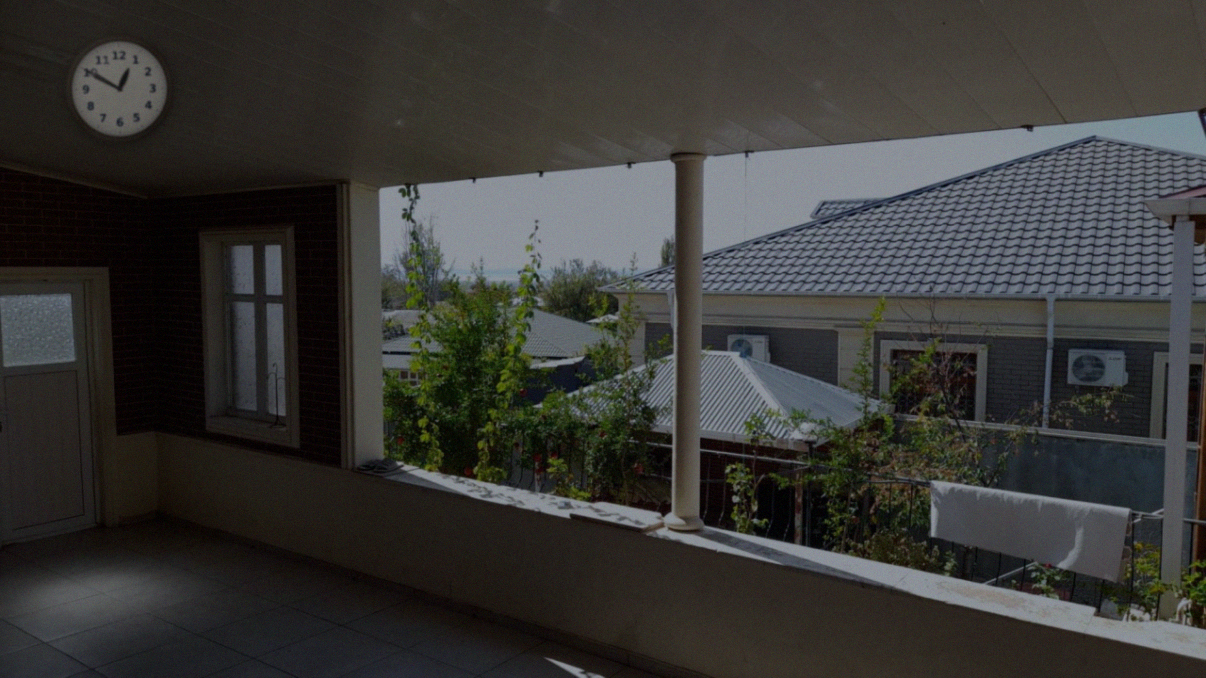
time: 12:50
